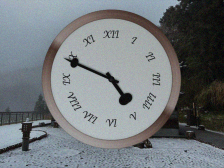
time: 4:49
